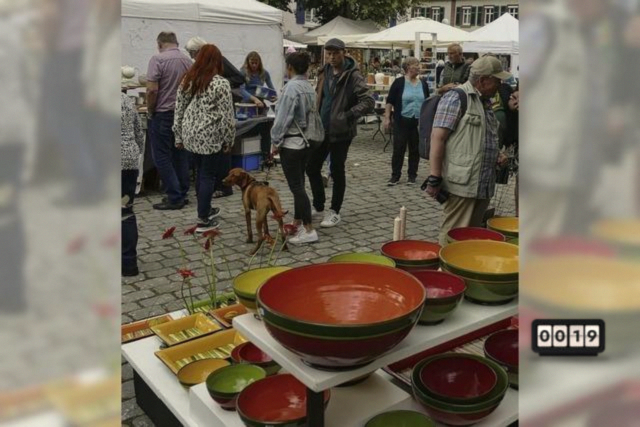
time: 0:19
